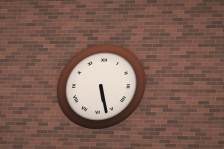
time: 5:27
